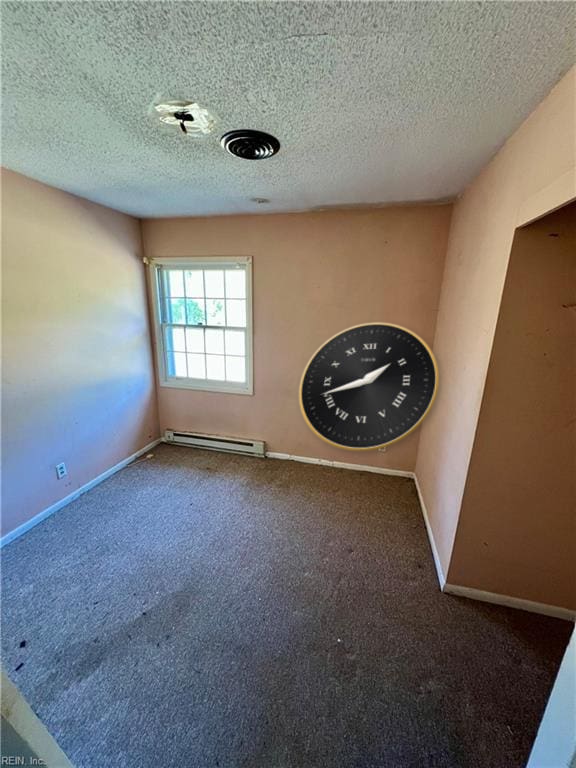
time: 1:42
